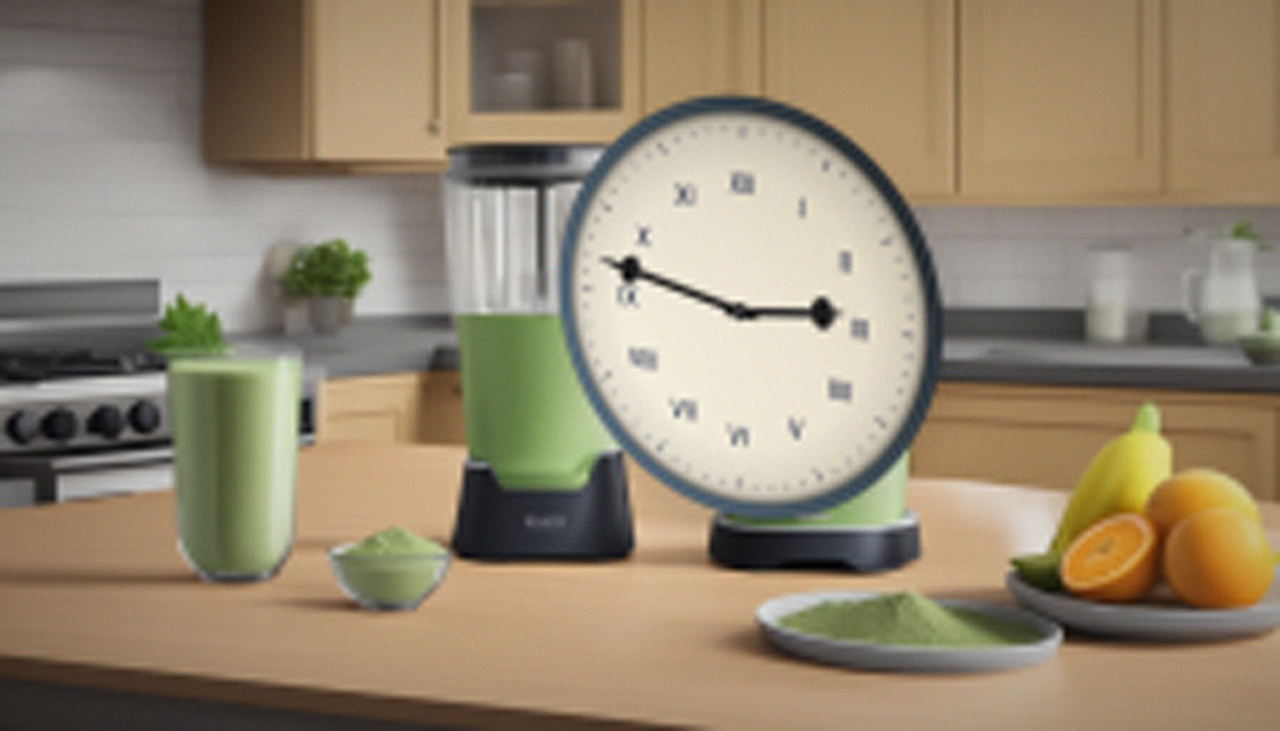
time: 2:47
